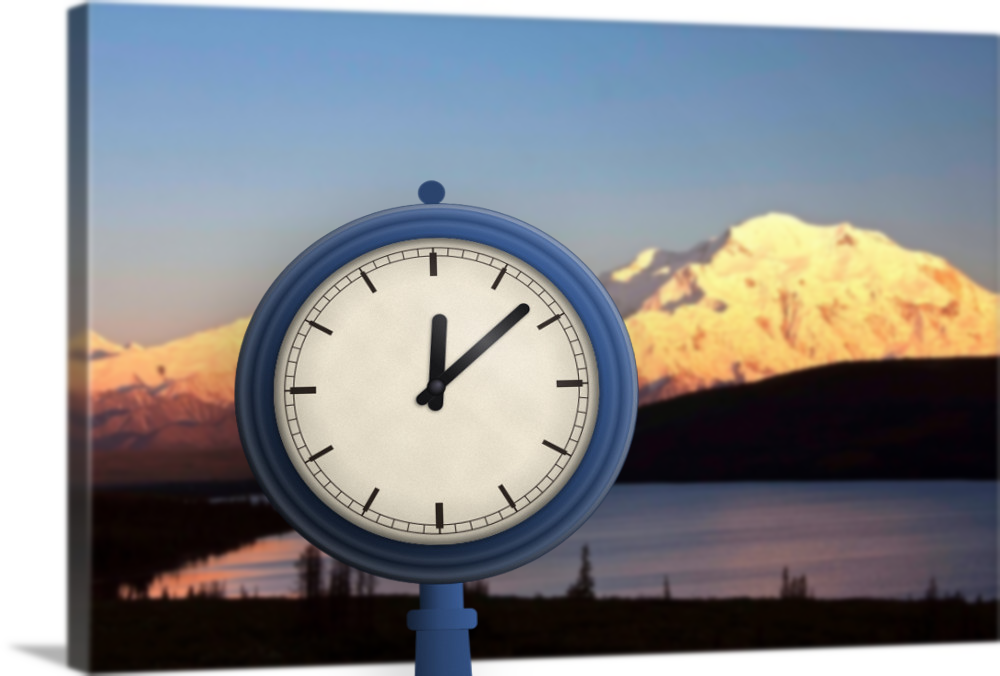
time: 12:08
